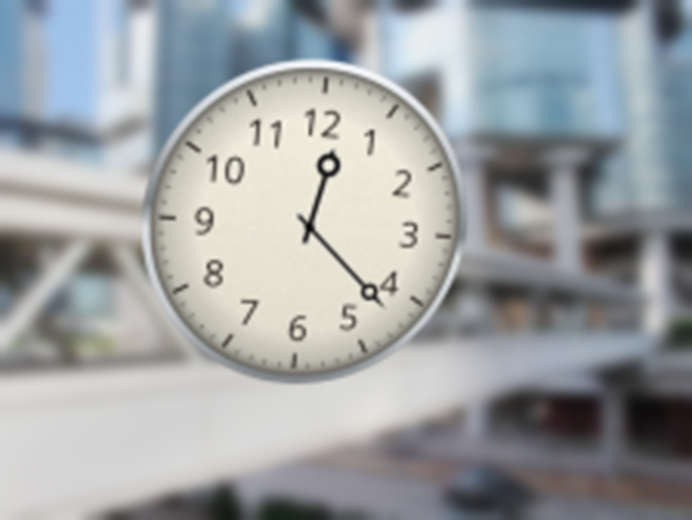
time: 12:22
